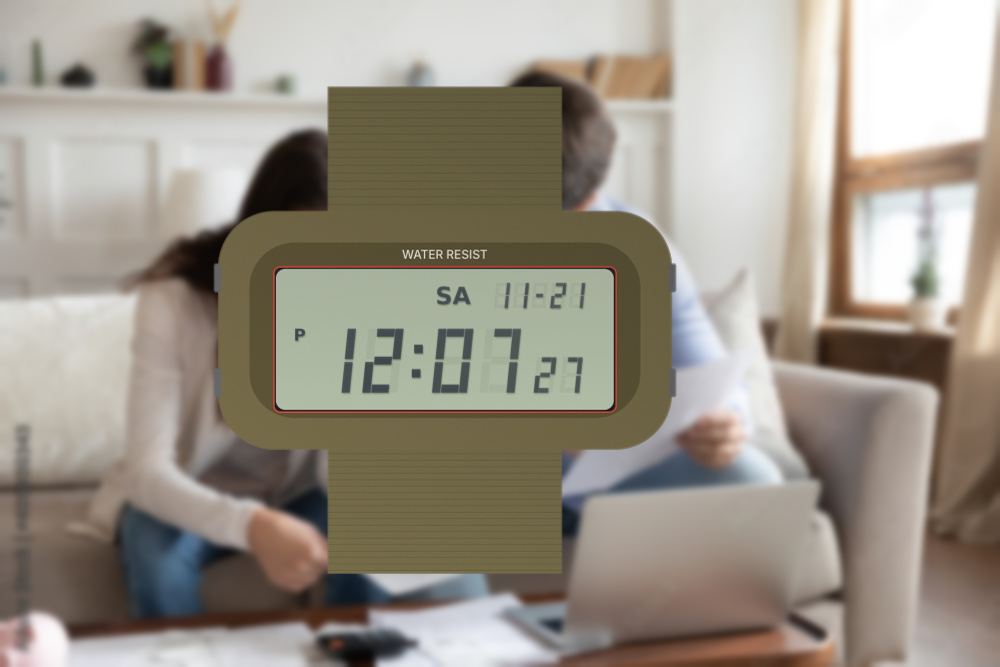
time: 12:07:27
